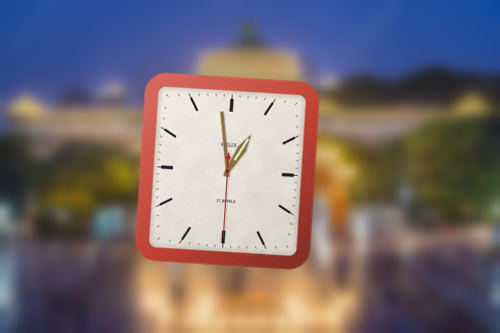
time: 12:58:30
